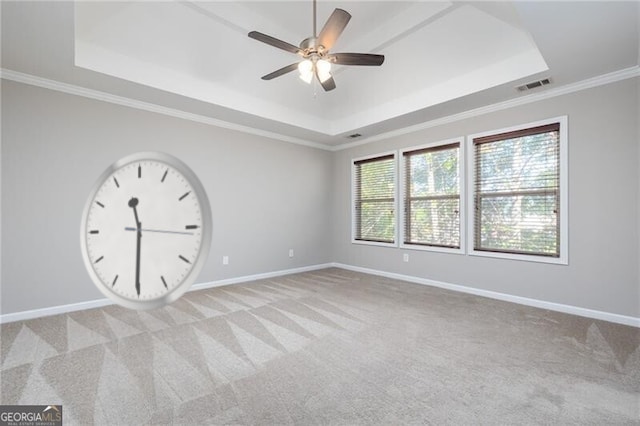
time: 11:30:16
